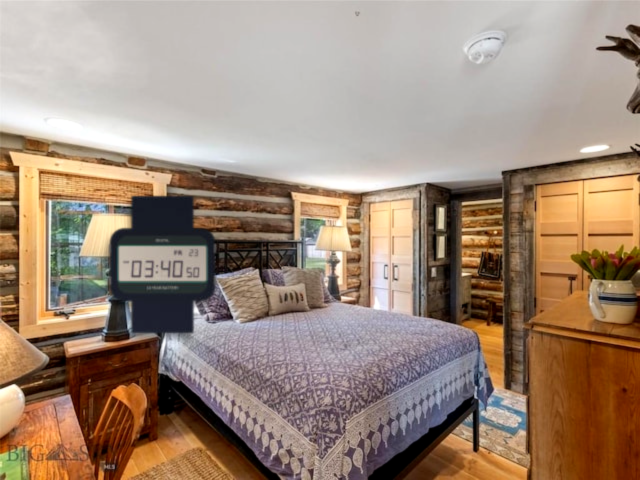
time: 3:40
